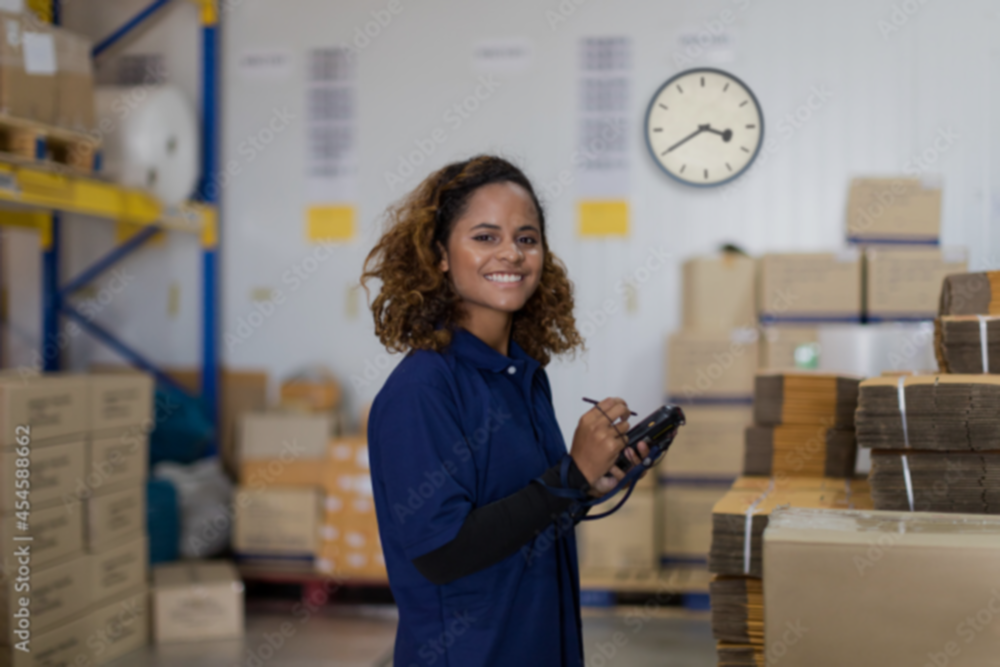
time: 3:40
